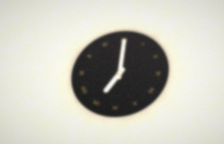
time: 7:00
